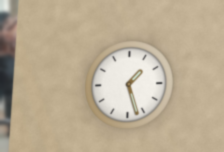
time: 1:27
